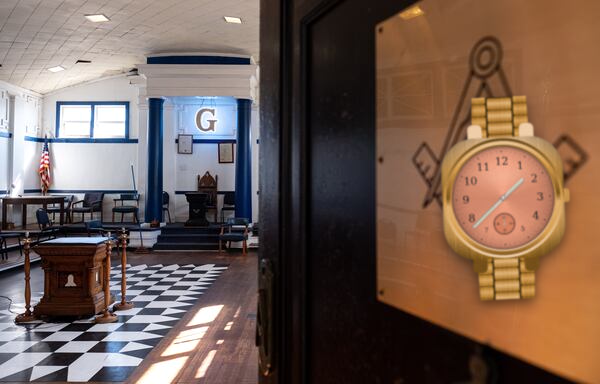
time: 1:38
